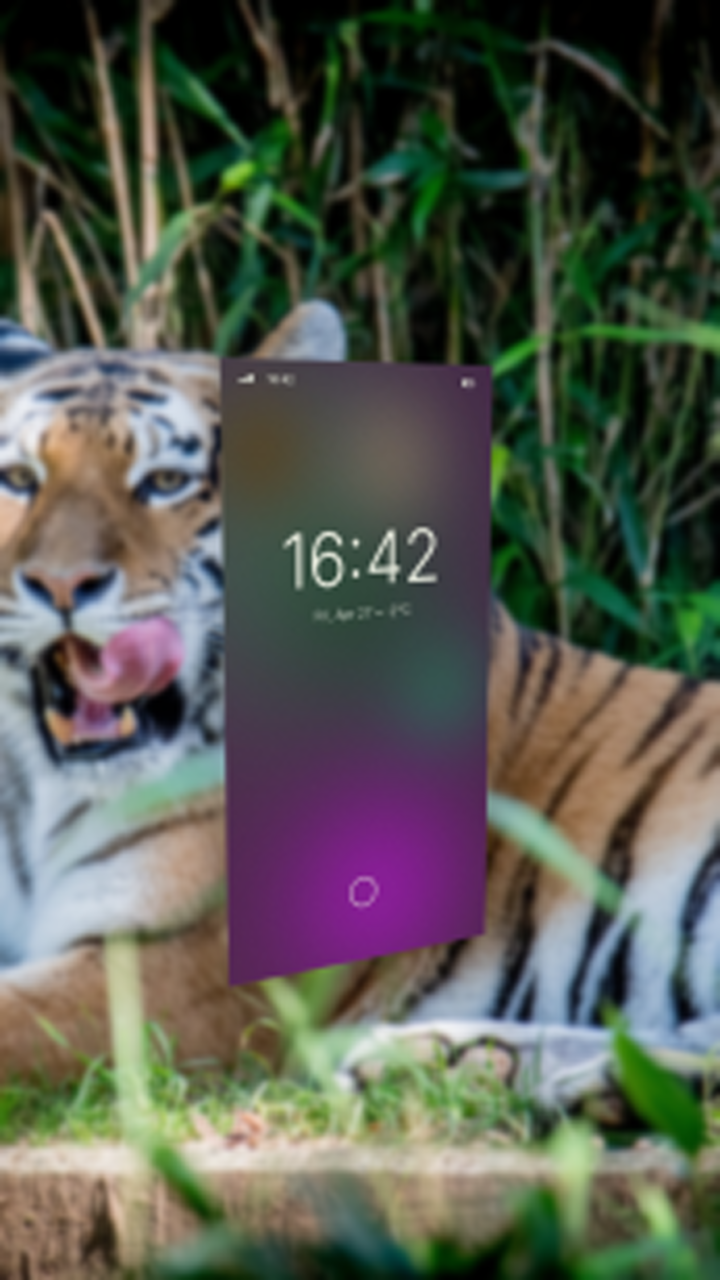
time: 16:42
